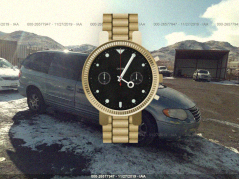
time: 4:05
